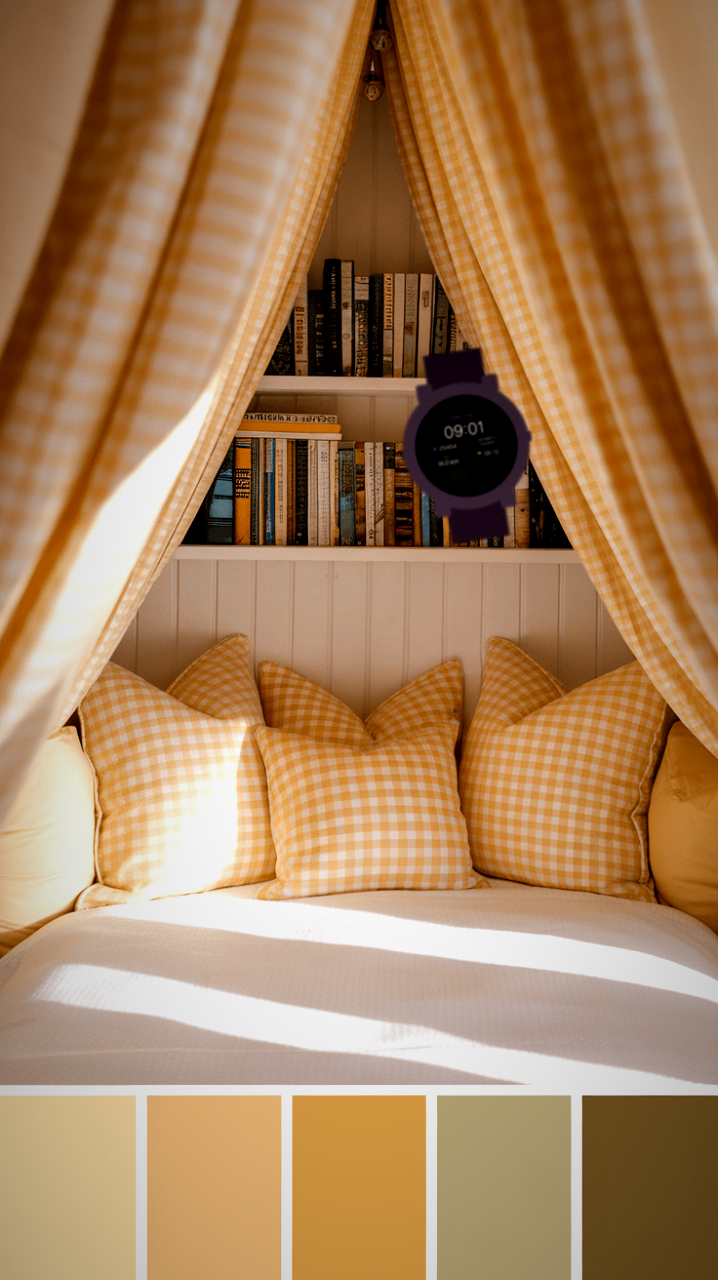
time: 9:01
